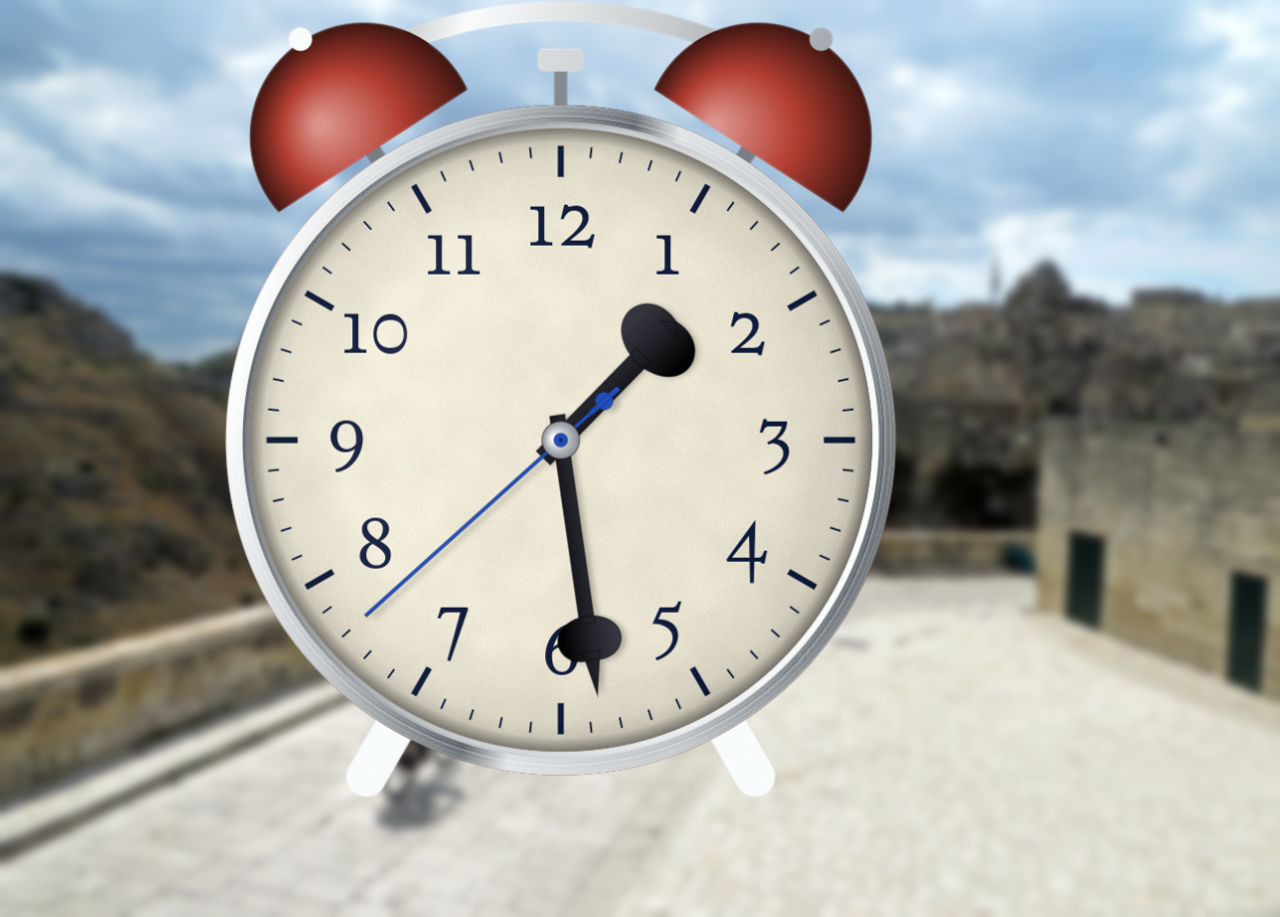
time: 1:28:38
